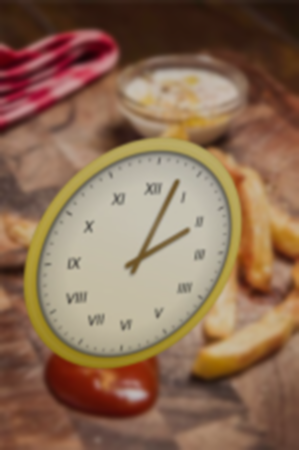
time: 2:03
